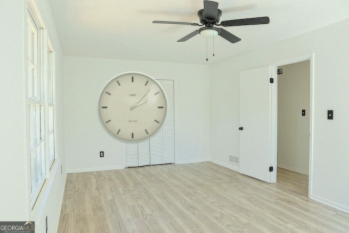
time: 2:07
